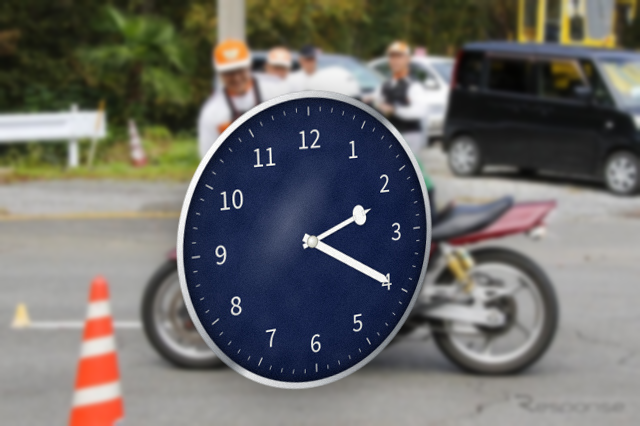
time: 2:20
